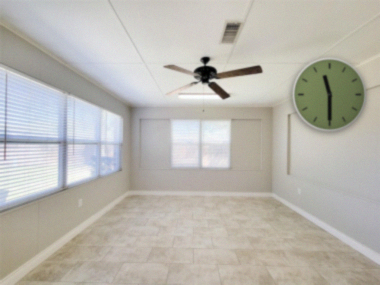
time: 11:30
